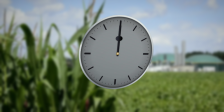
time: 12:00
